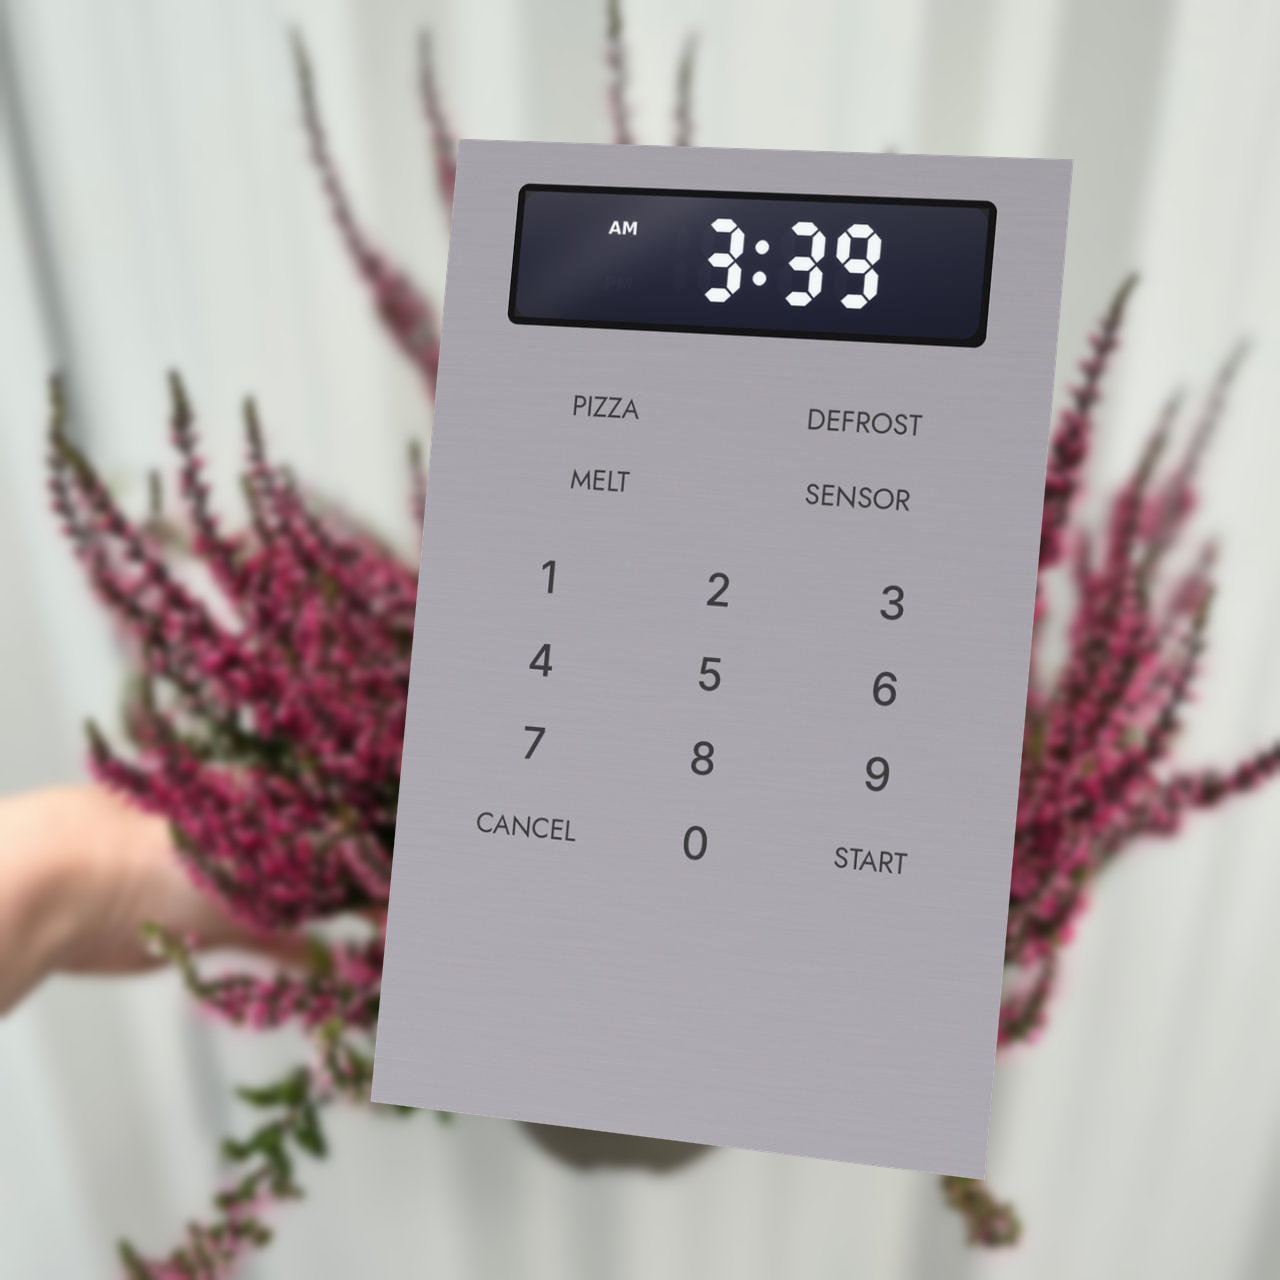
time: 3:39
